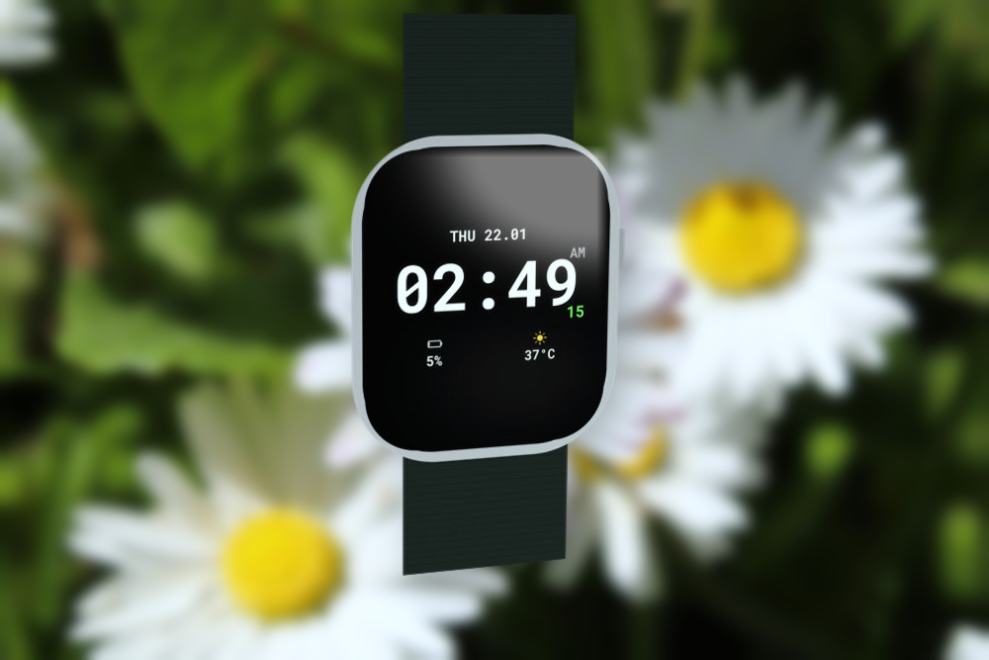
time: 2:49:15
